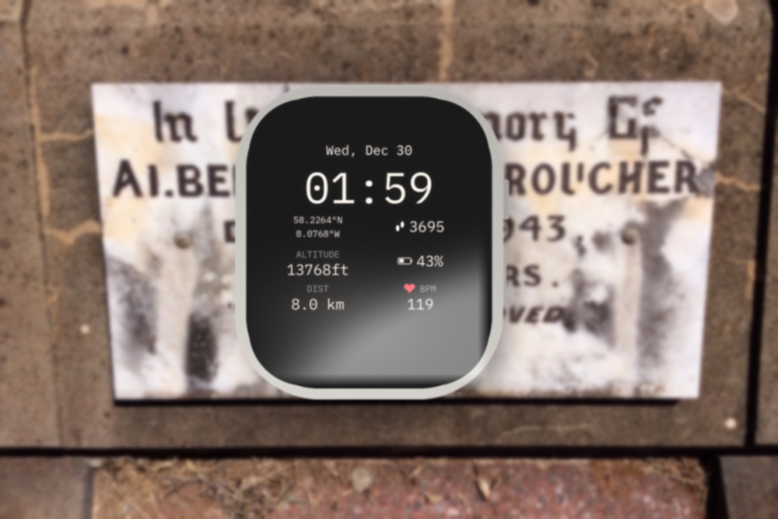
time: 1:59
